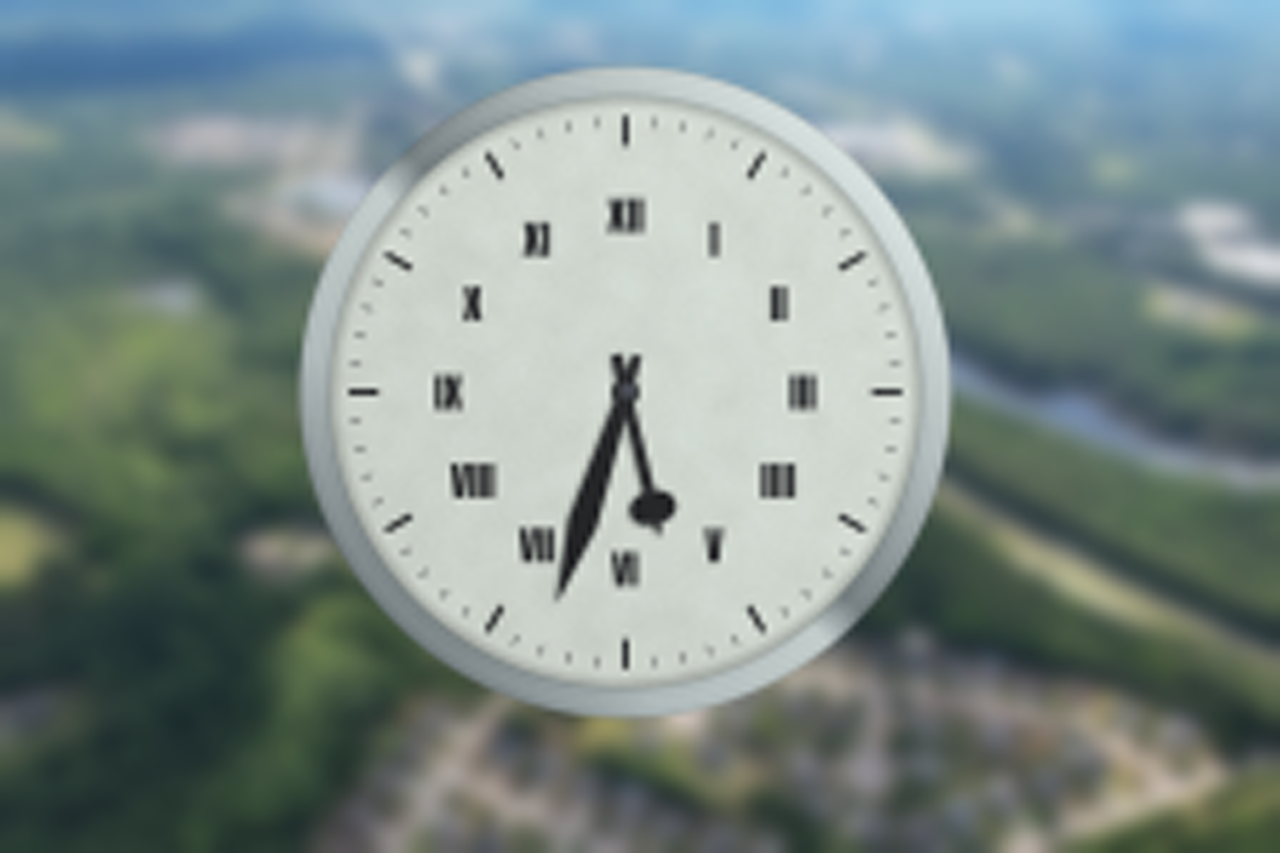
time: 5:33
